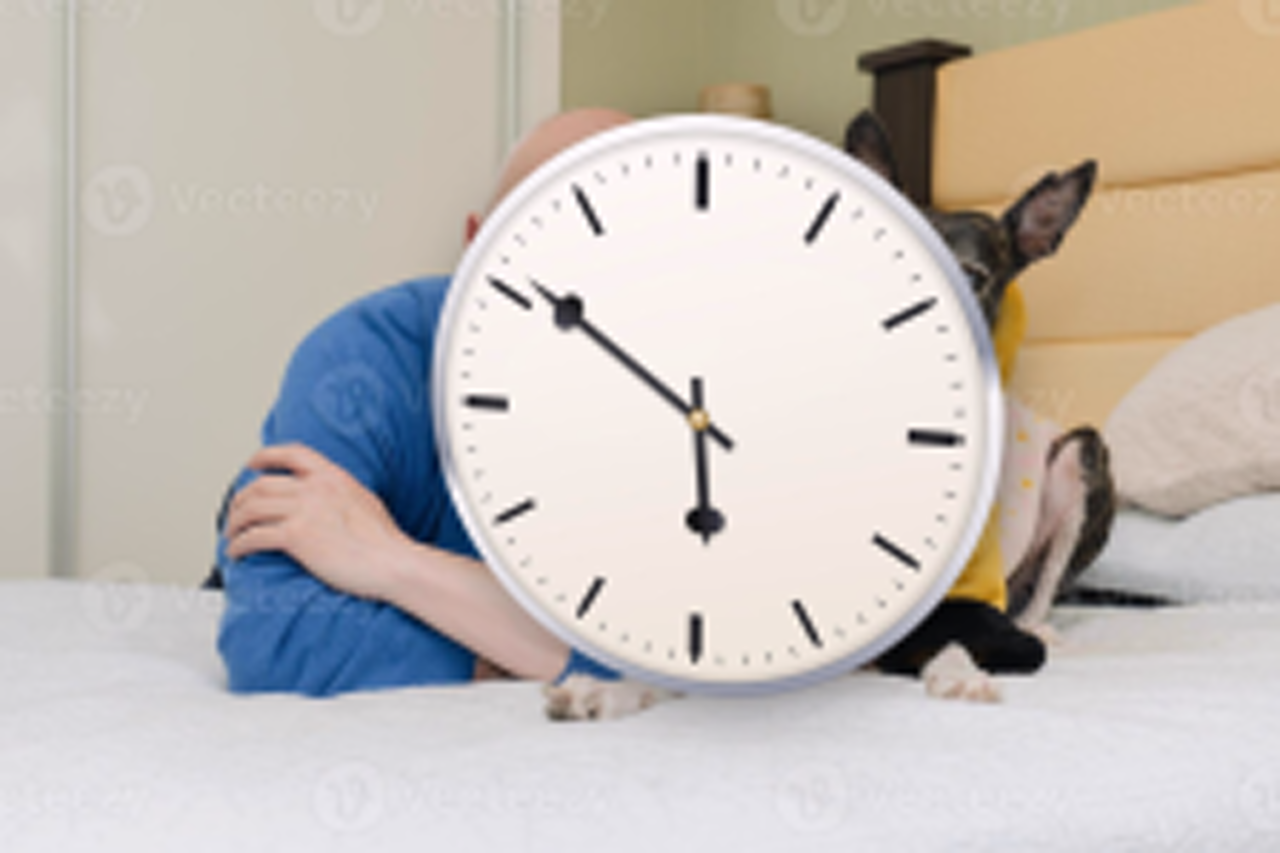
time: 5:51
